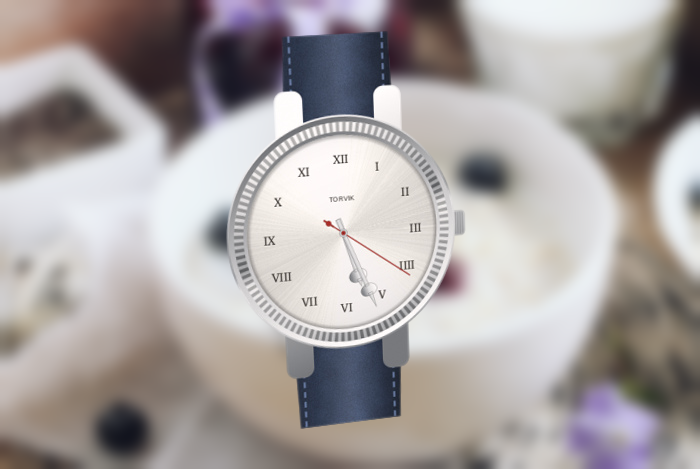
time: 5:26:21
